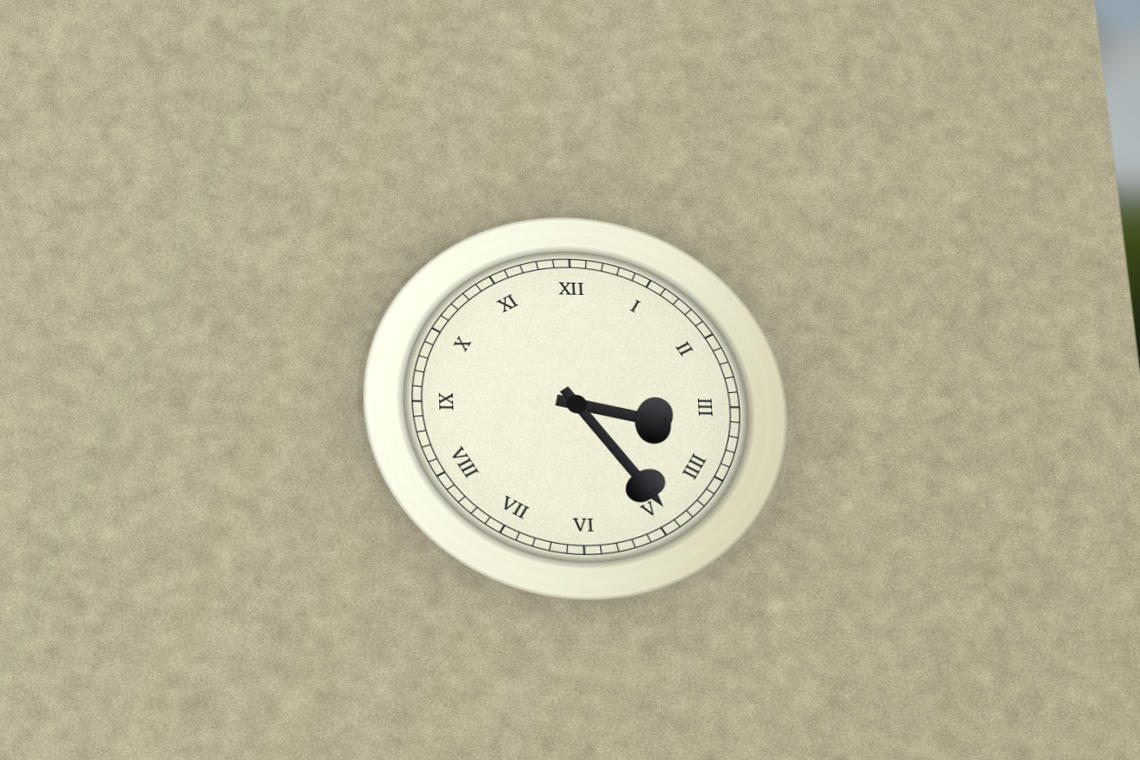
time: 3:24
